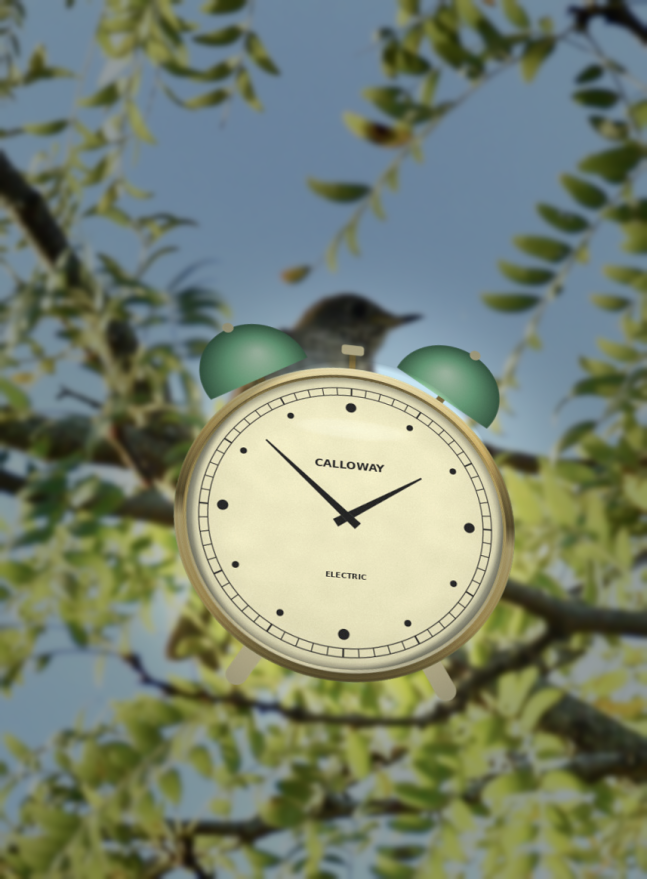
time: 1:52
